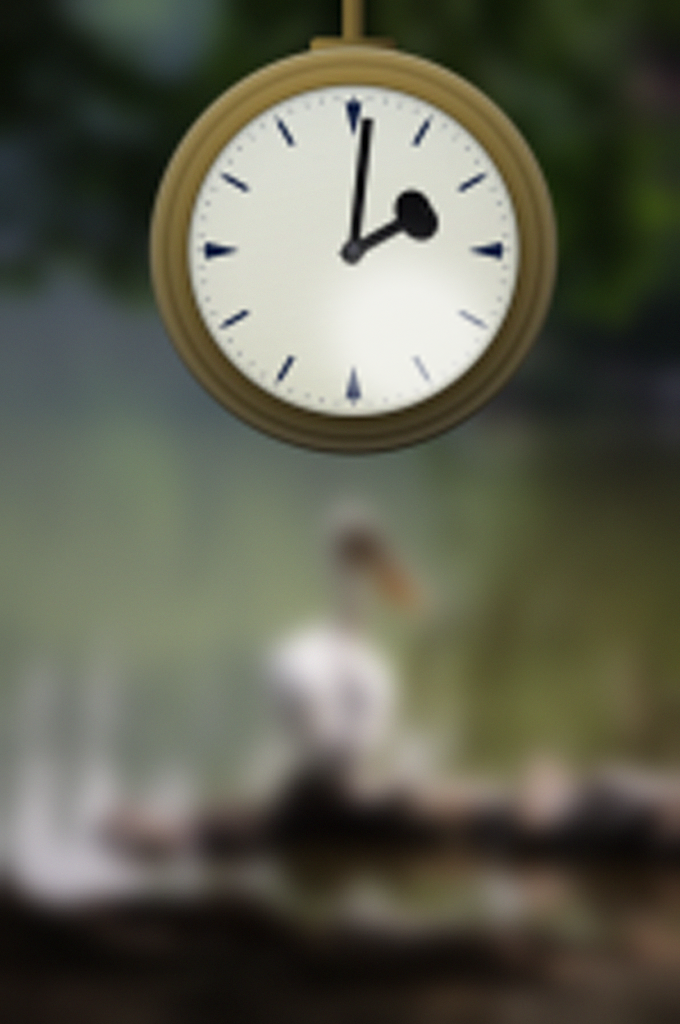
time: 2:01
